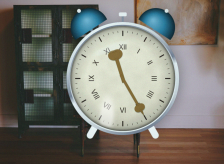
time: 11:25
